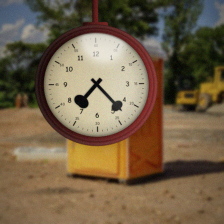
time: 7:23
